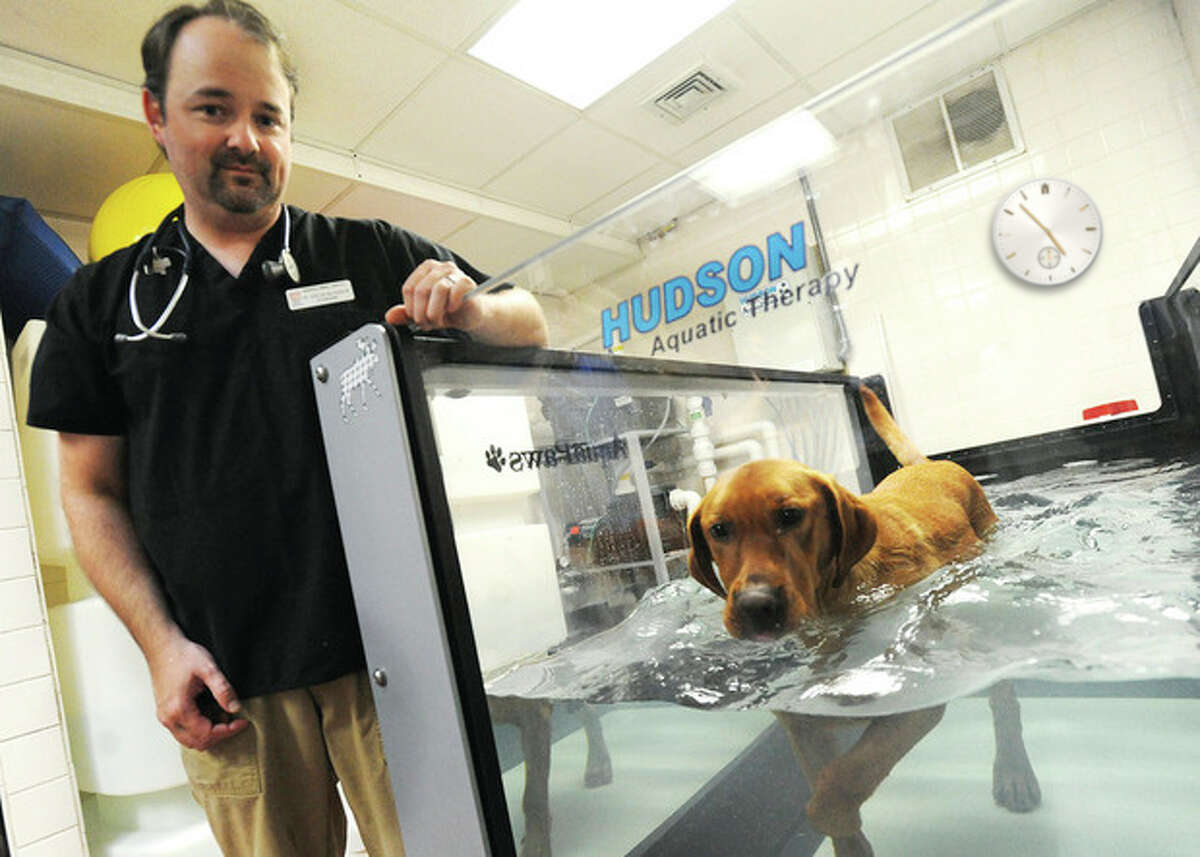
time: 4:53
